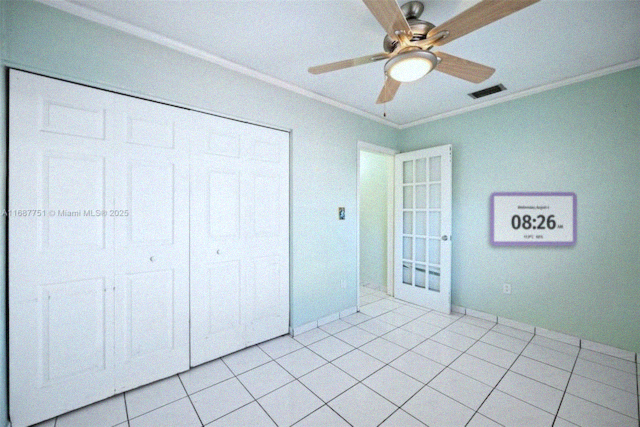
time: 8:26
